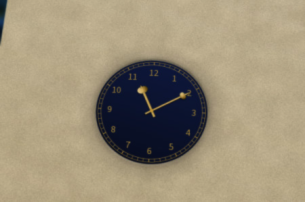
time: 11:10
